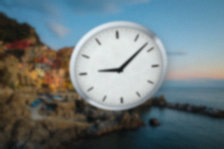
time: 9:08
